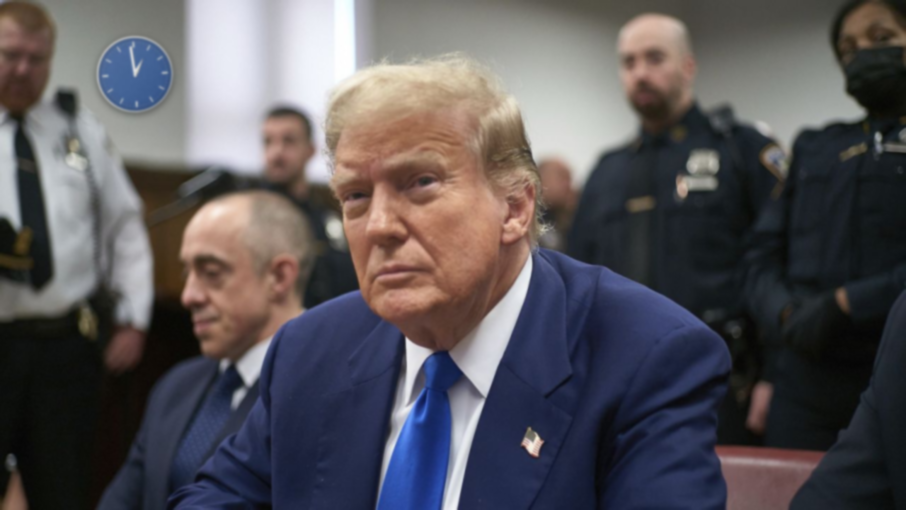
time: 12:59
